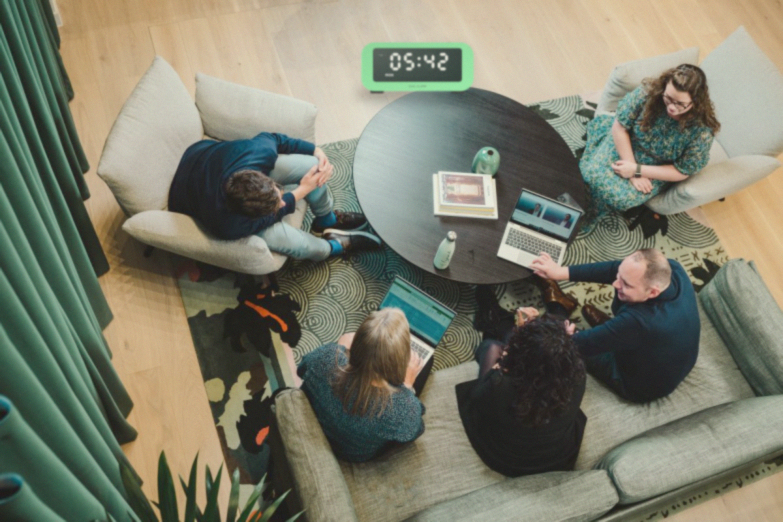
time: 5:42
